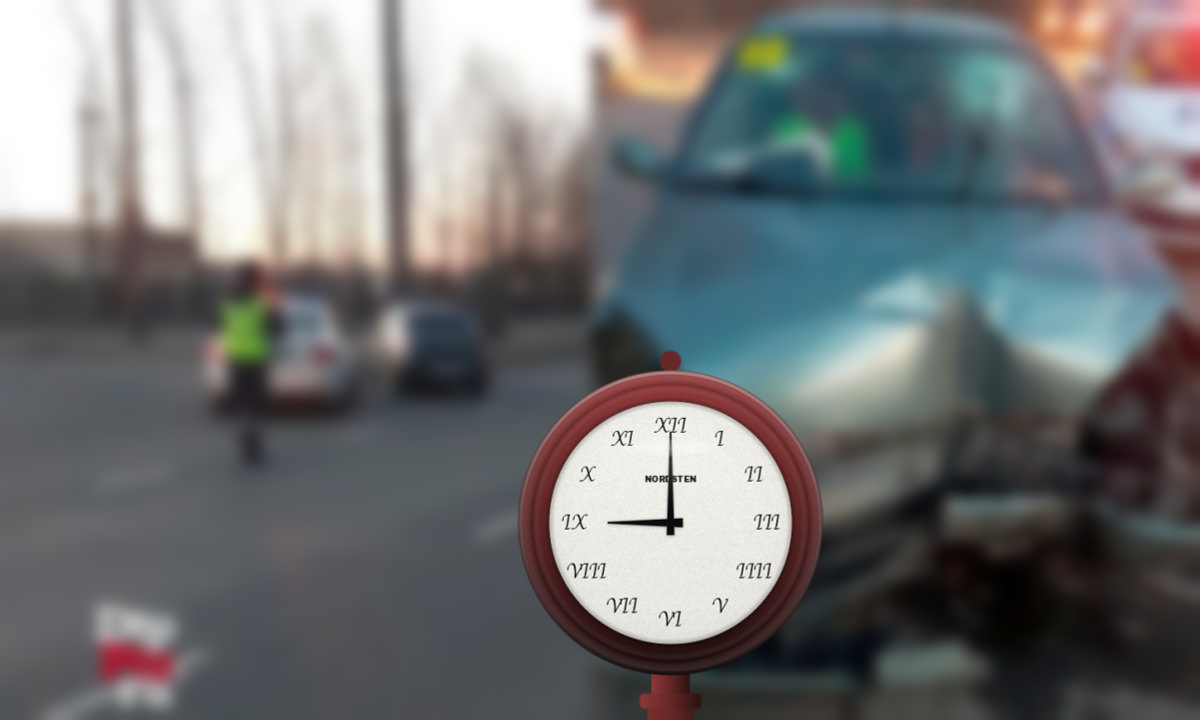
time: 9:00
